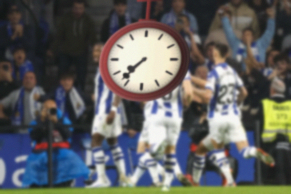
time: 7:37
